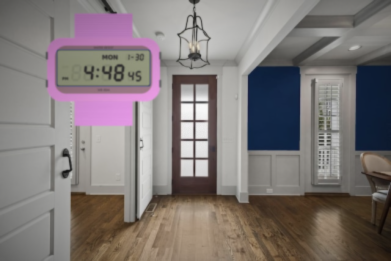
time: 4:48:45
